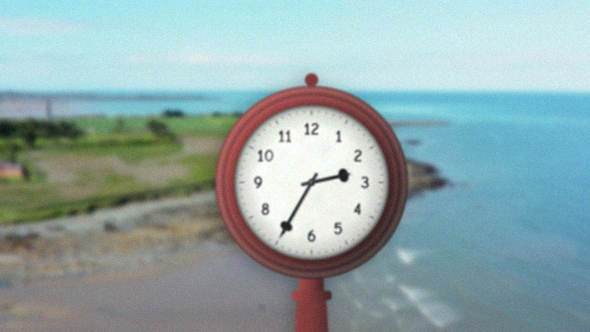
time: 2:35
